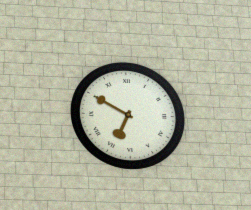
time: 6:50
